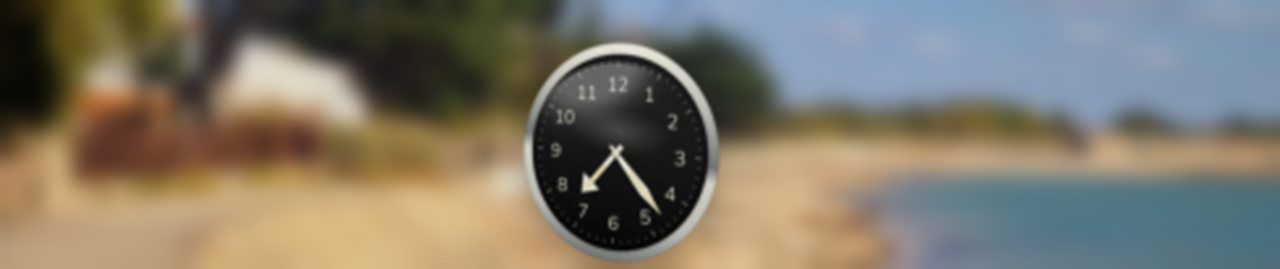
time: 7:23
